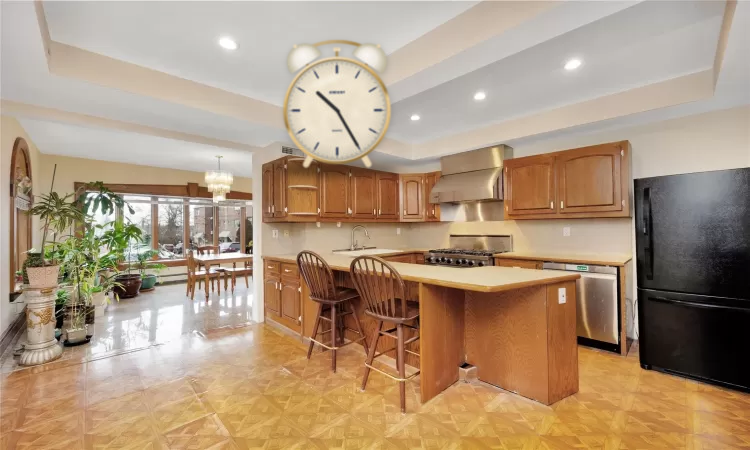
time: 10:25
